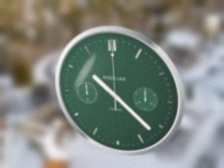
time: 10:22
